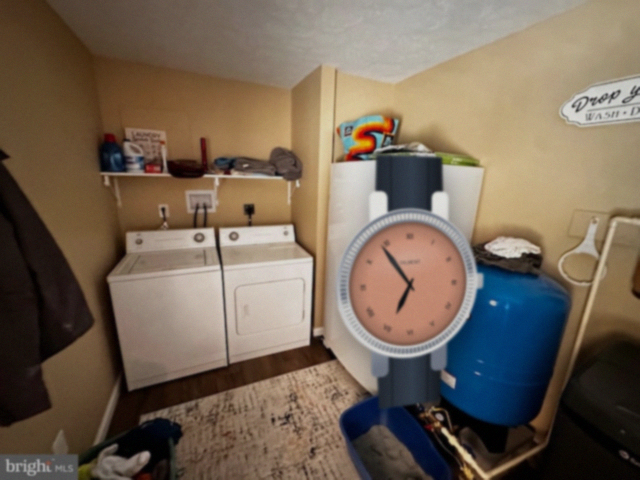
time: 6:54
